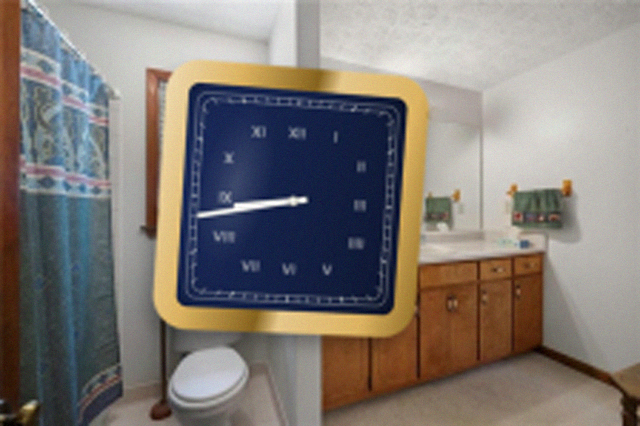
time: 8:43
